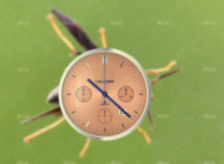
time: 10:22
